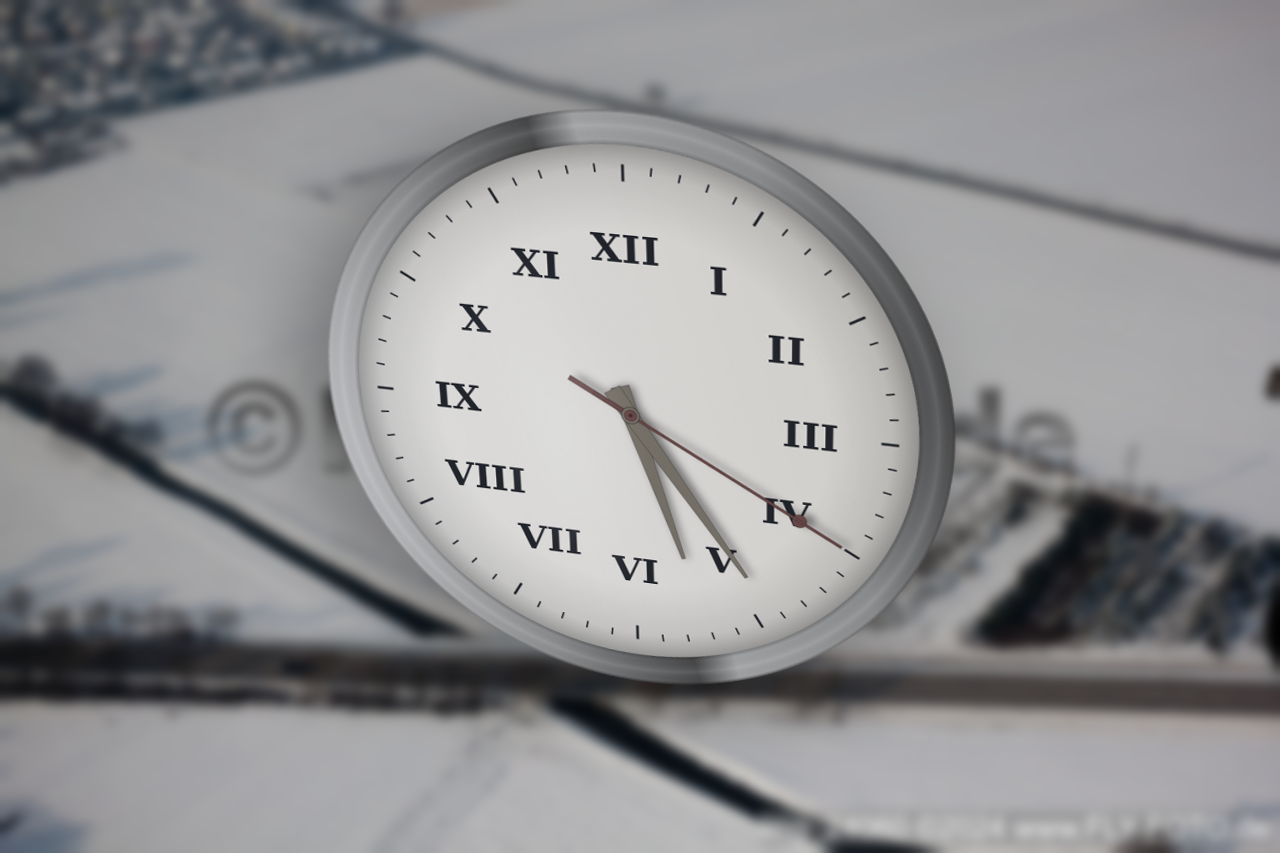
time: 5:24:20
